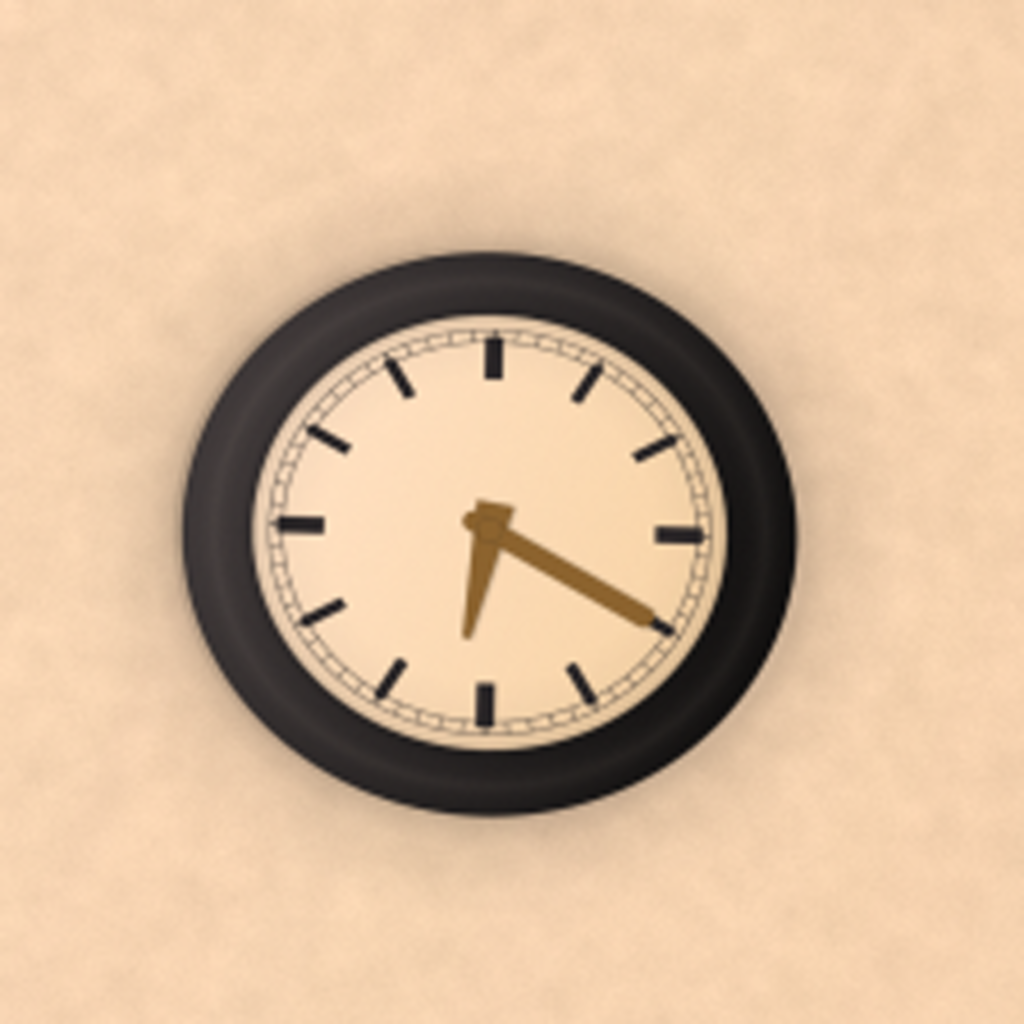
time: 6:20
